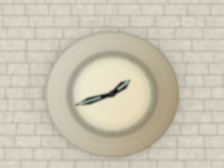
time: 1:42
